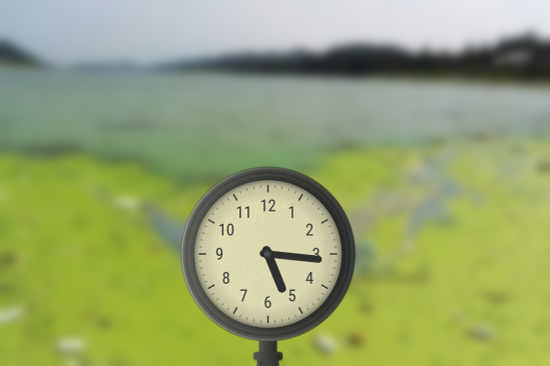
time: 5:16
